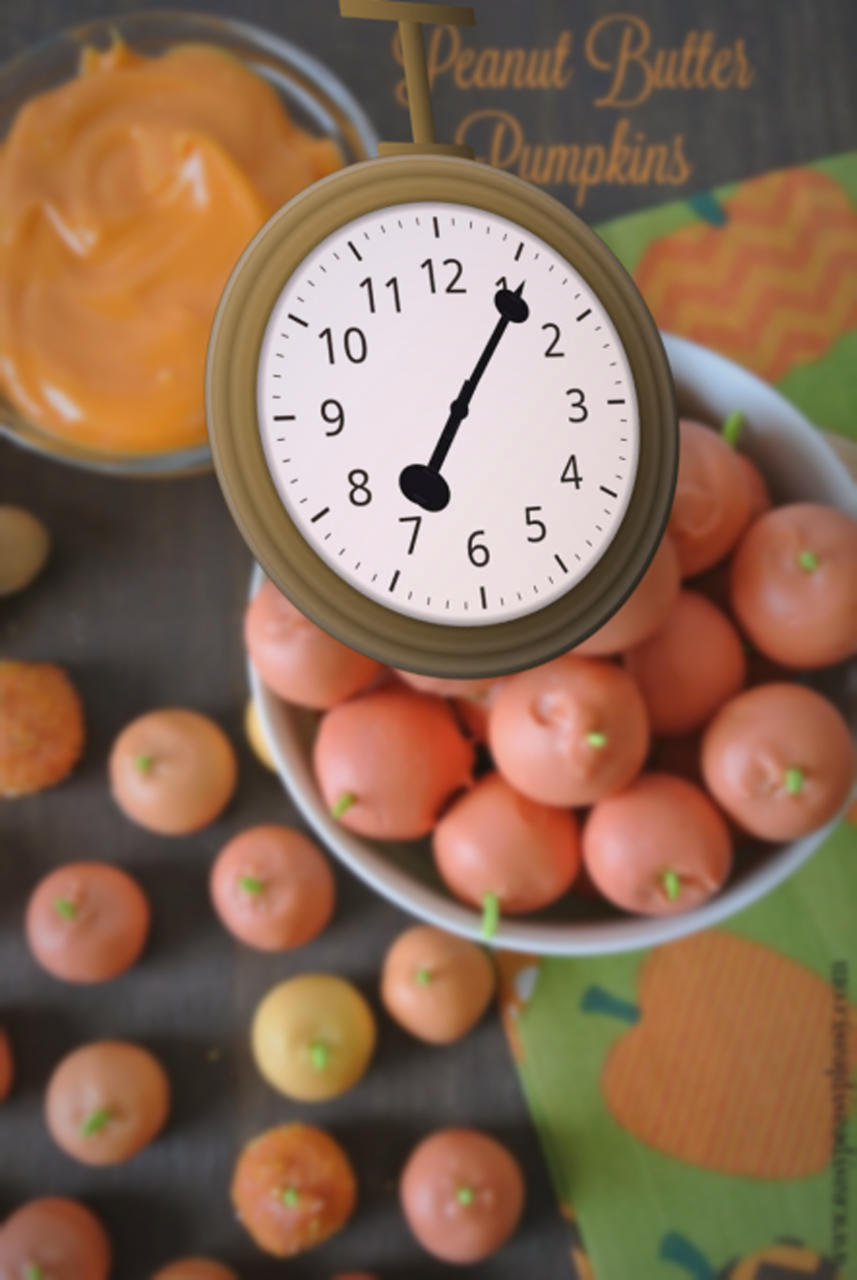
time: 7:06
